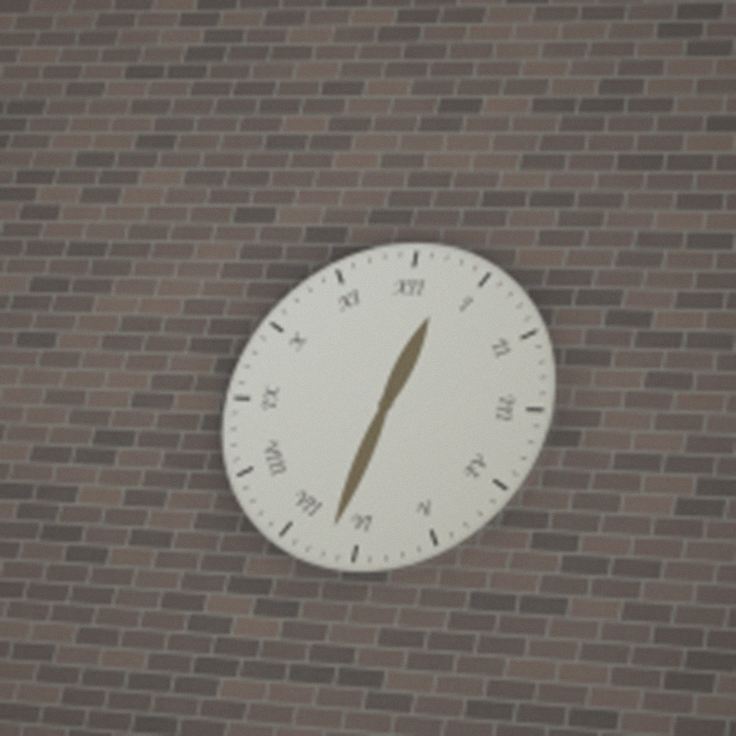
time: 12:32
